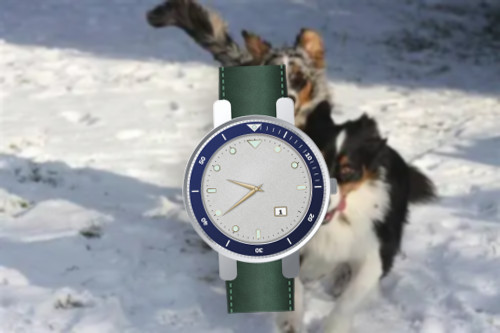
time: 9:39
